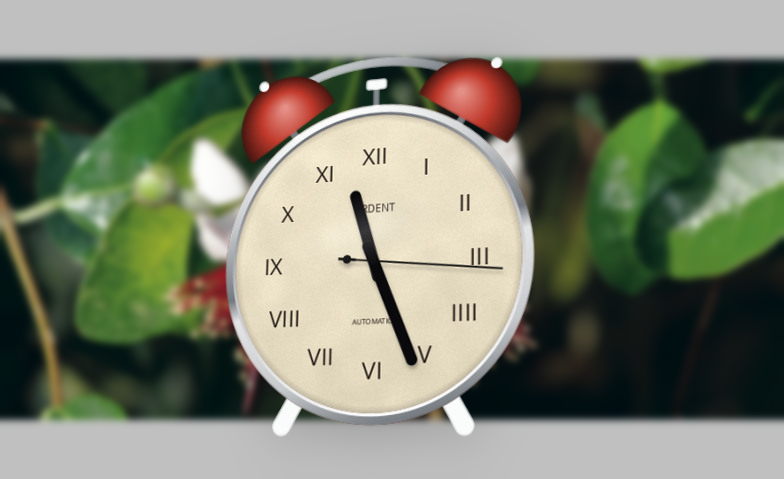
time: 11:26:16
